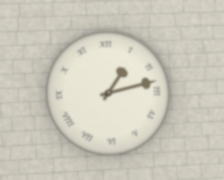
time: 1:13
